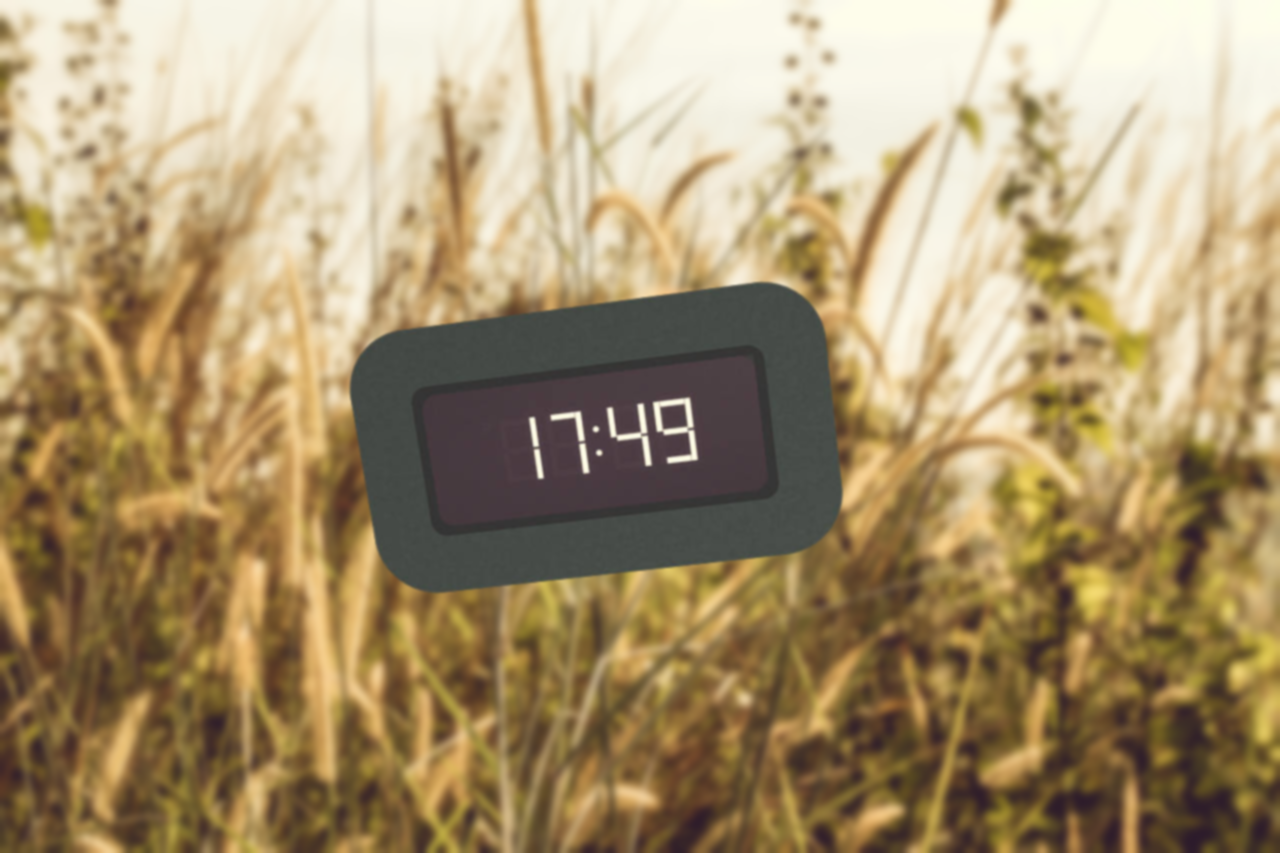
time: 17:49
